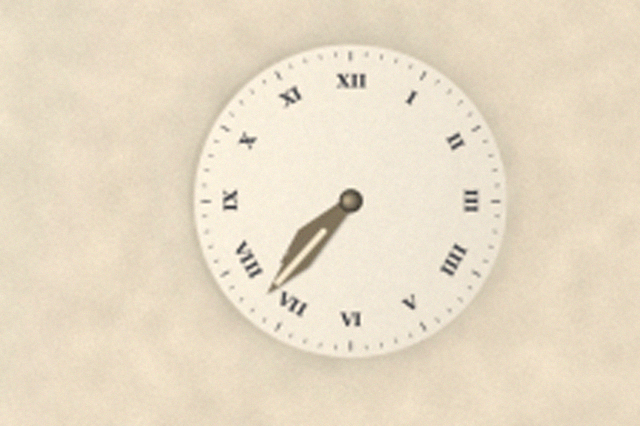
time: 7:37
